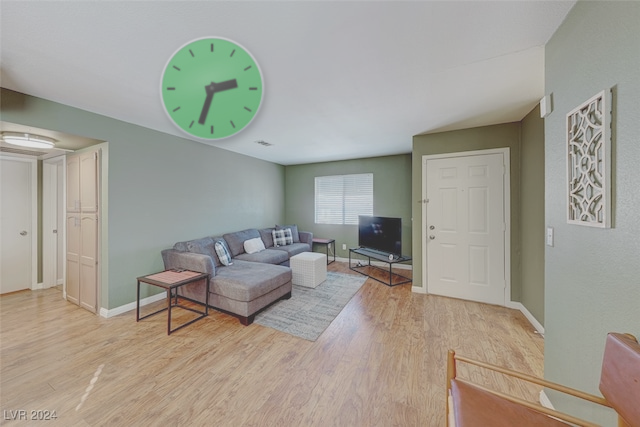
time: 2:33
